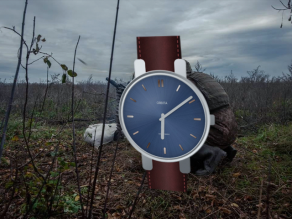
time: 6:09
